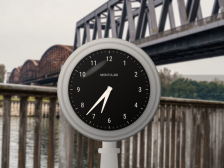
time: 6:37
